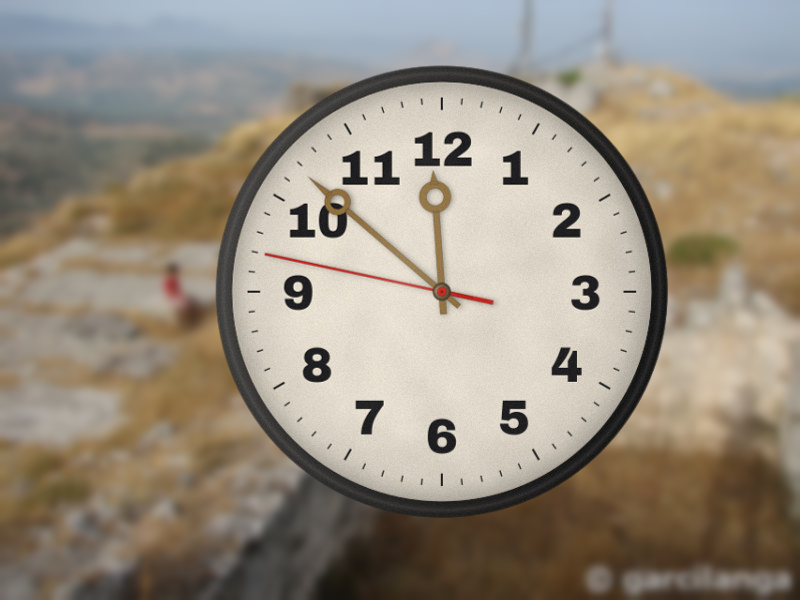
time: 11:51:47
